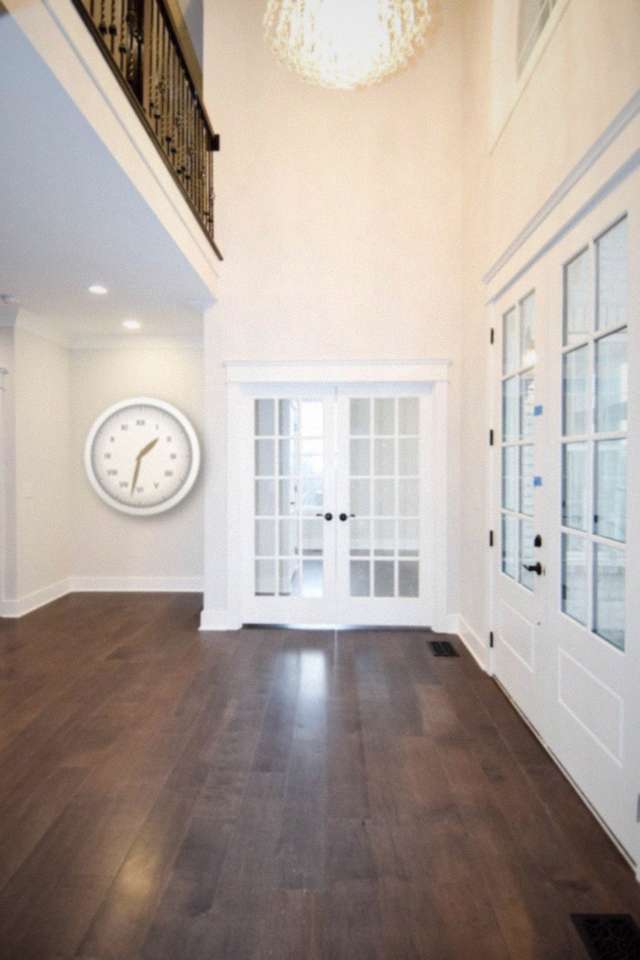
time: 1:32
